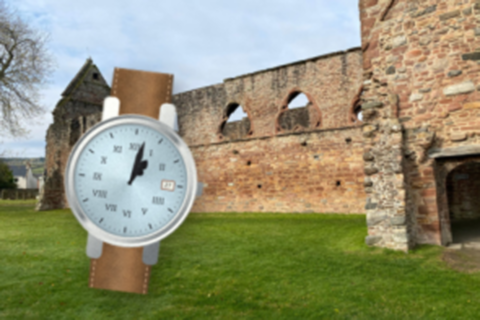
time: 1:02
